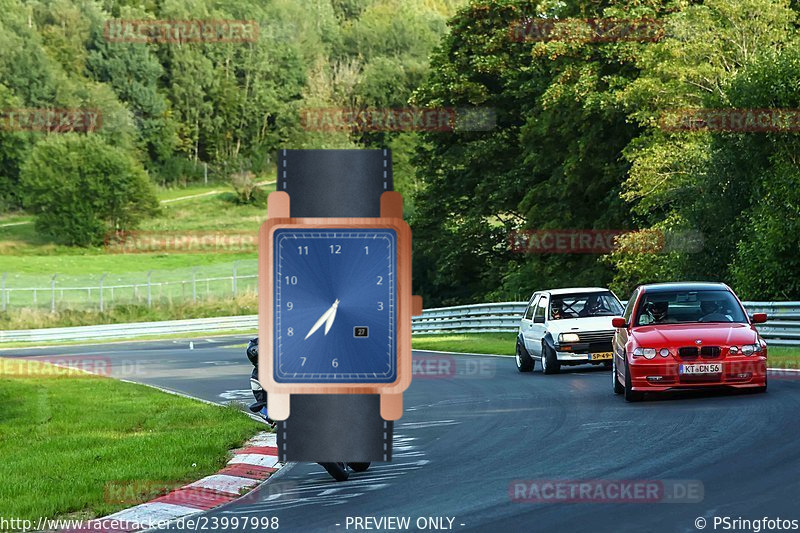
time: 6:37
